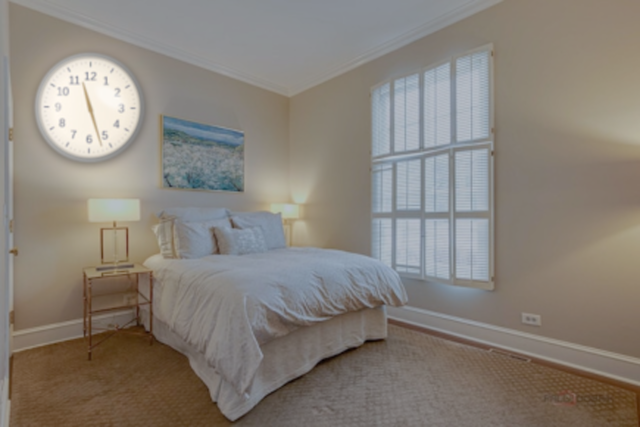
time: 11:27
